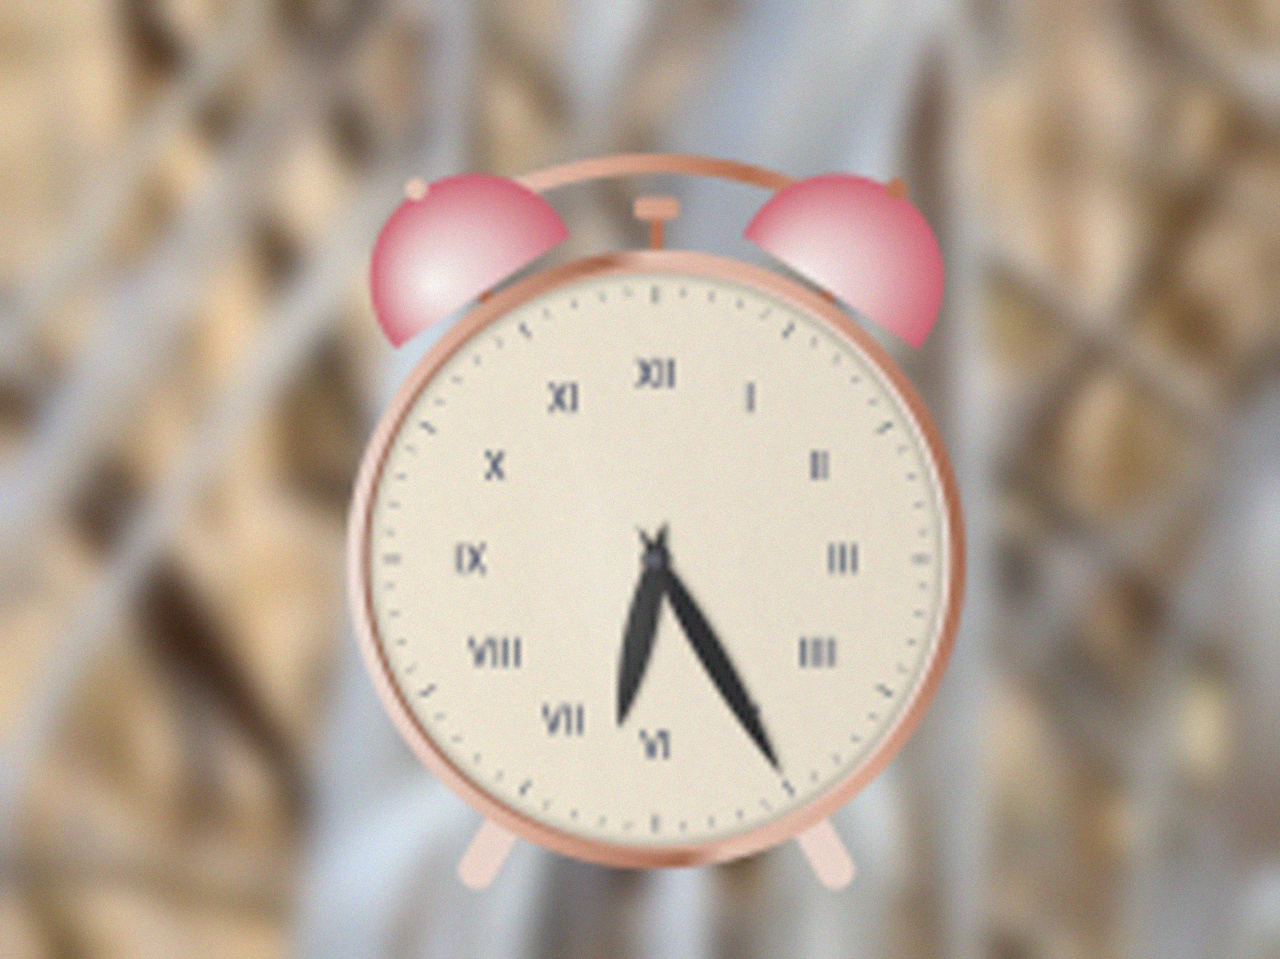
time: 6:25
